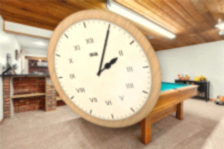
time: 2:05
